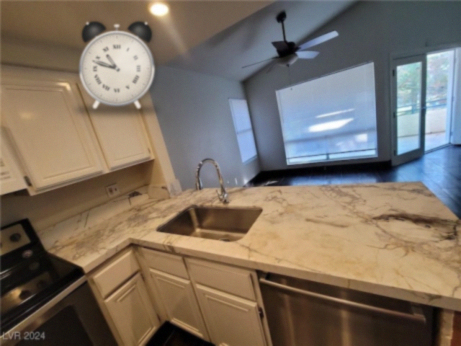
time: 10:48
